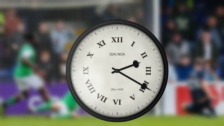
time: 2:20
